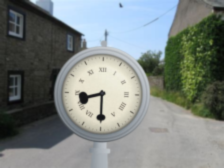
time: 8:30
